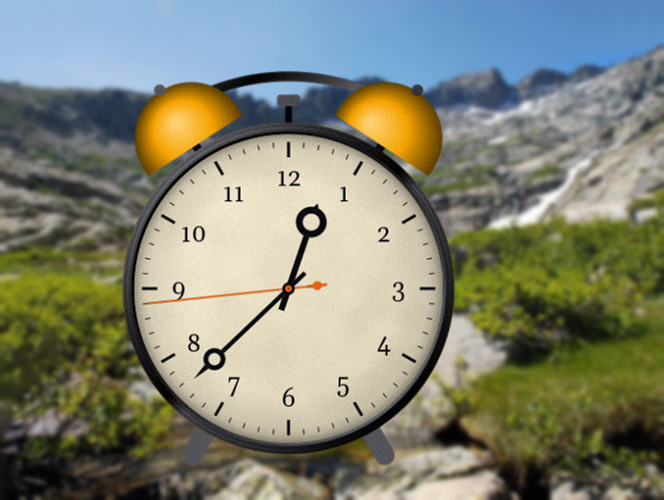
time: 12:37:44
